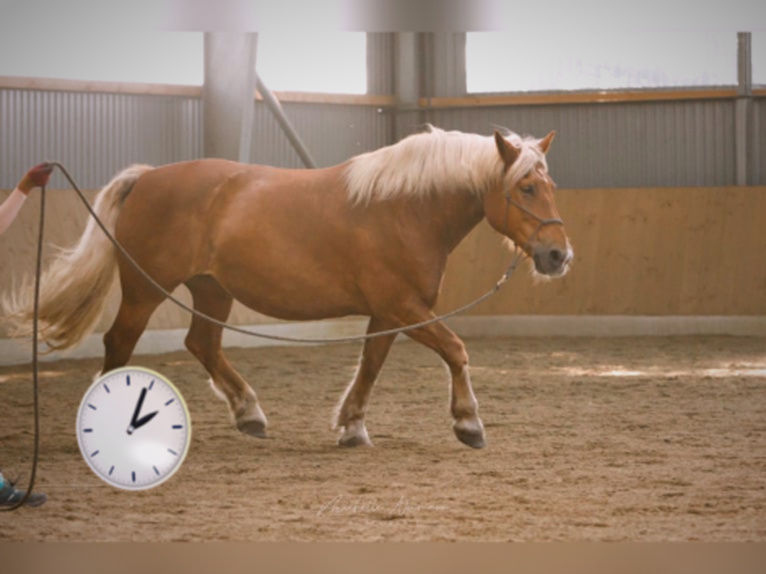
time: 2:04
